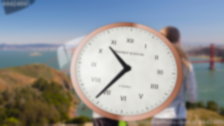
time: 10:36
